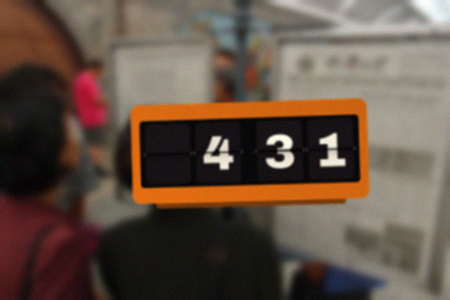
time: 4:31
